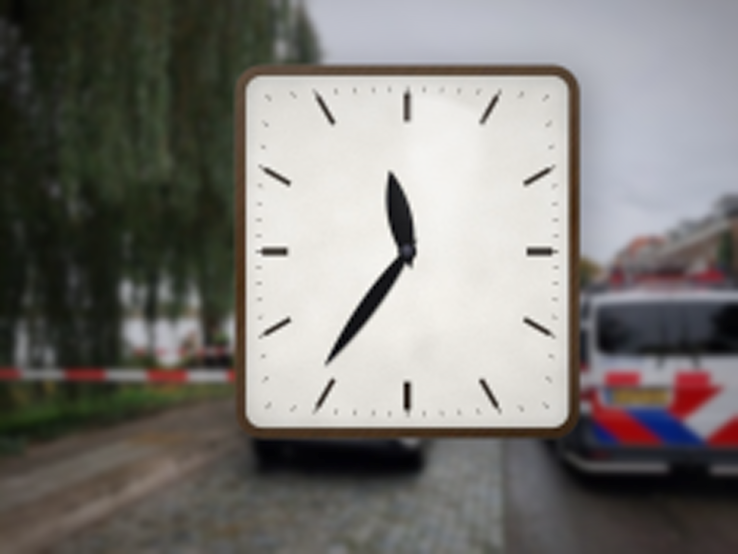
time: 11:36
